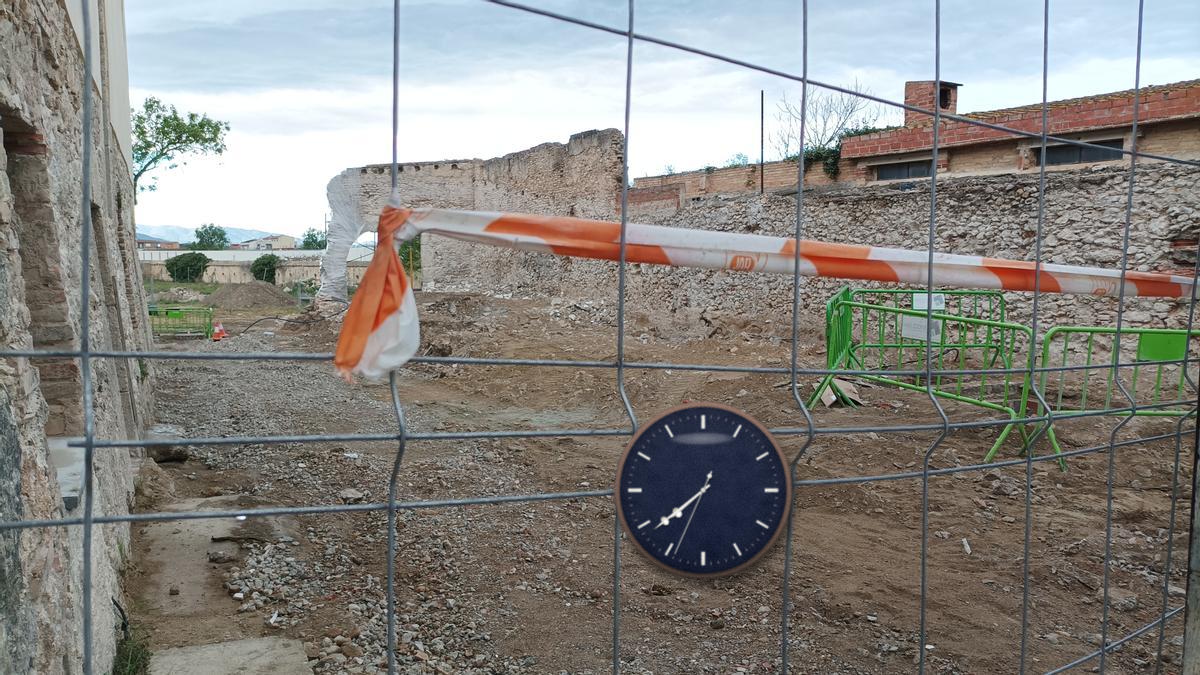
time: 7:38:34
